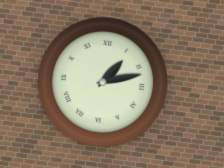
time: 1:12
